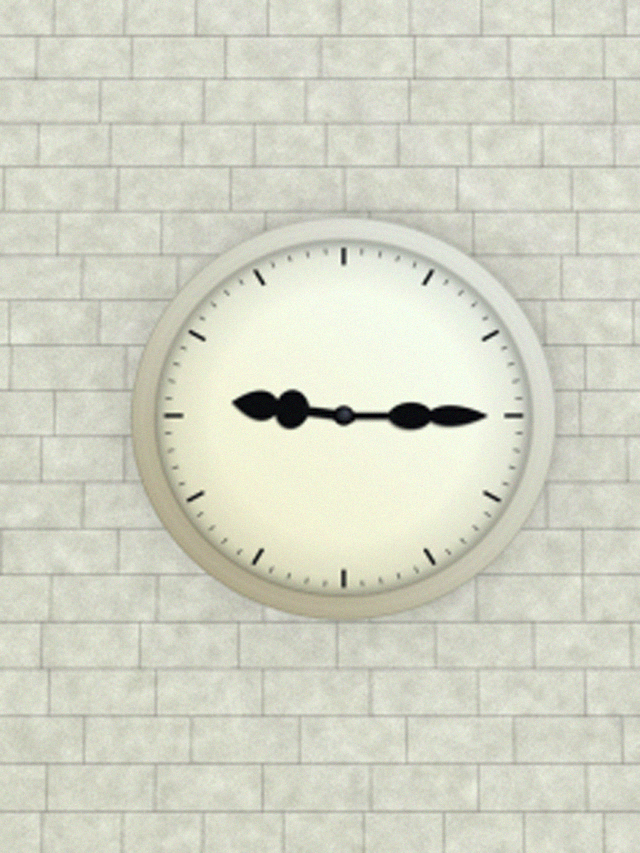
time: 9:15
